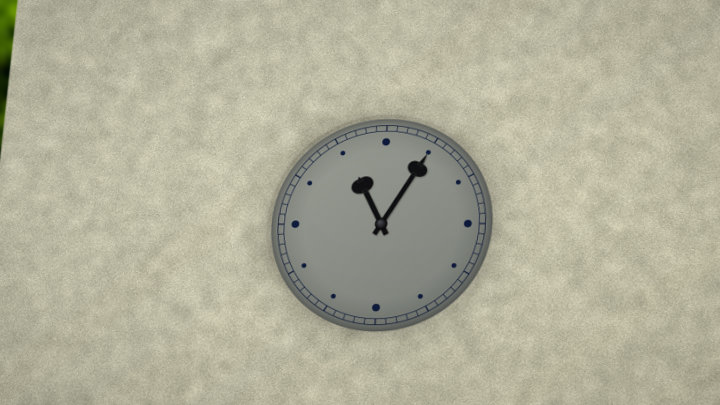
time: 11:05
